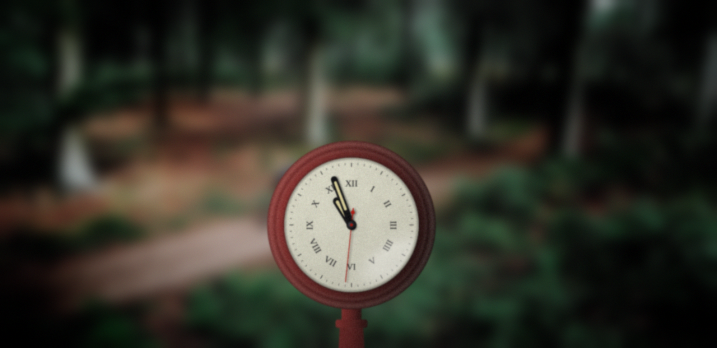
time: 10:56:31
